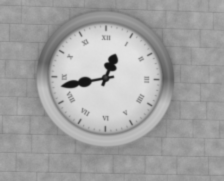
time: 12:43
